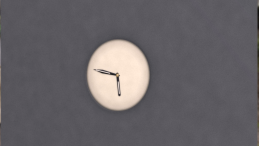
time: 5:47
